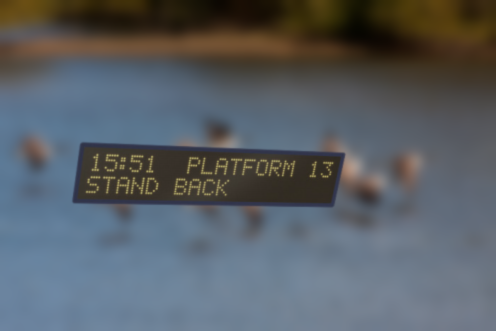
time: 15:51
